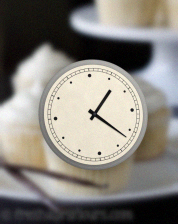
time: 1:22
